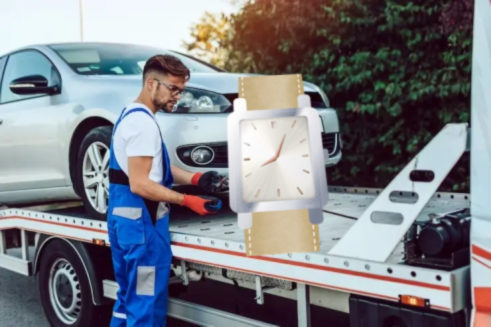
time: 8:04
